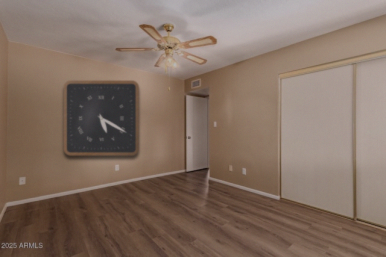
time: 5:20
